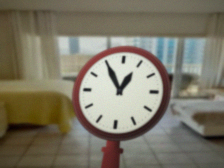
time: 12:55
